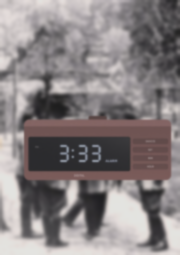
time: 3:33
